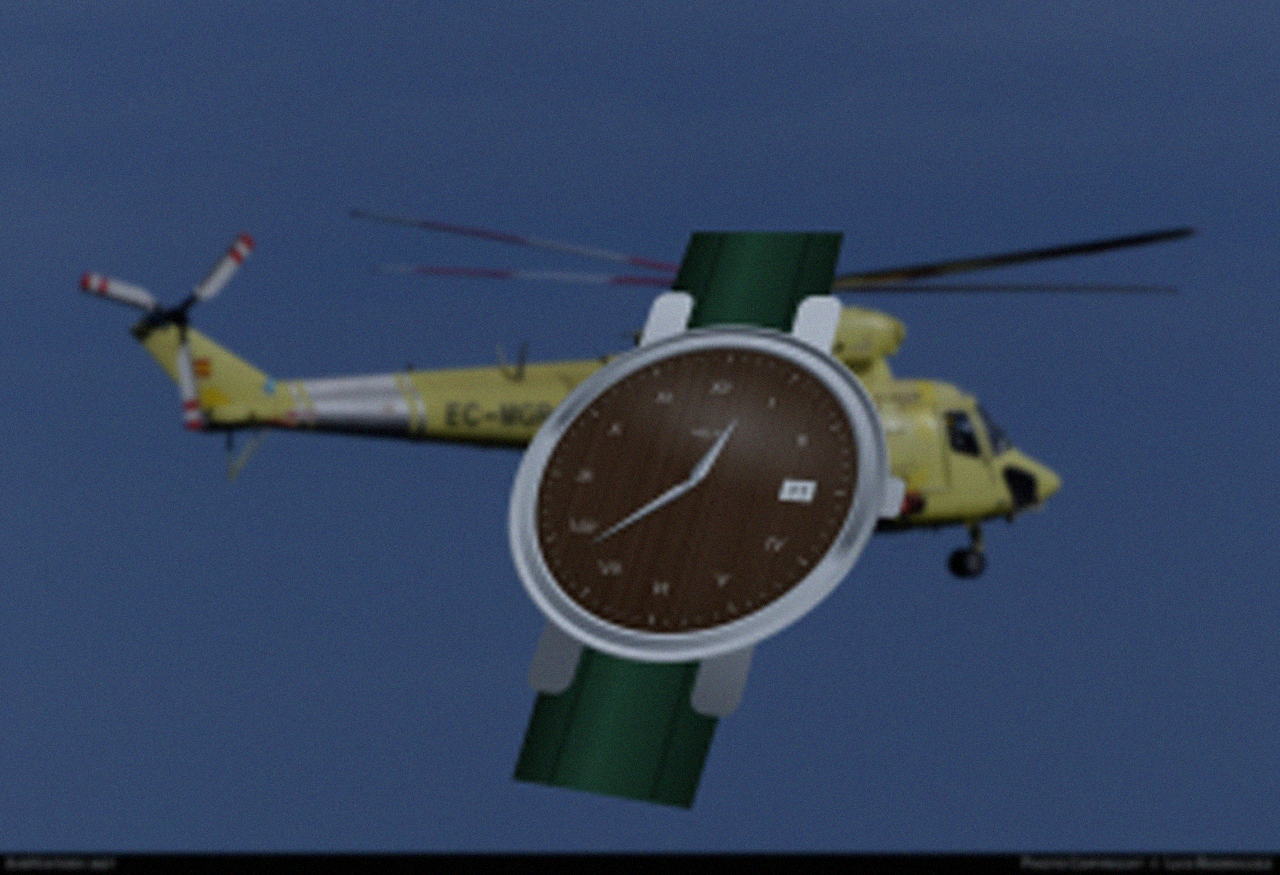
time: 12:38
